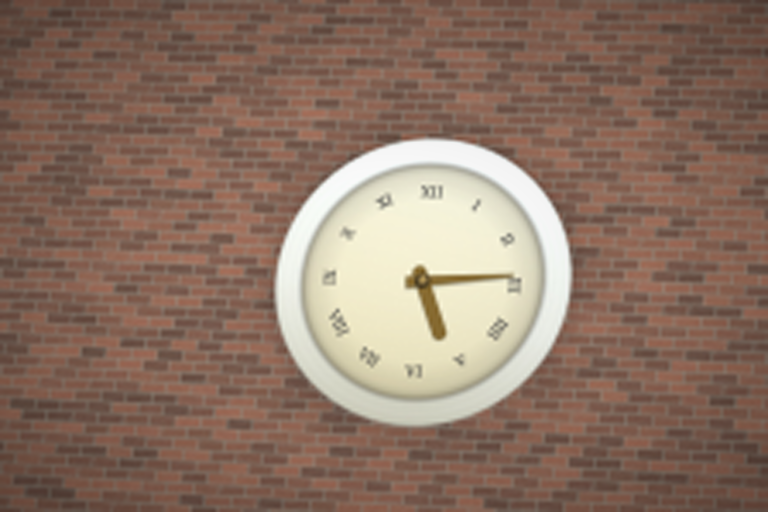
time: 5:14
